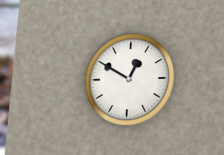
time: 12:50
